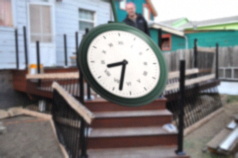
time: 8:33
